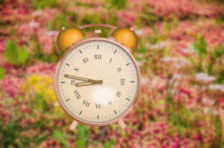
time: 8:47
